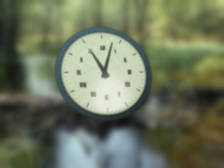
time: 11:03
